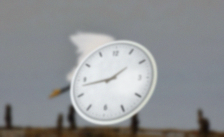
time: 1:43
